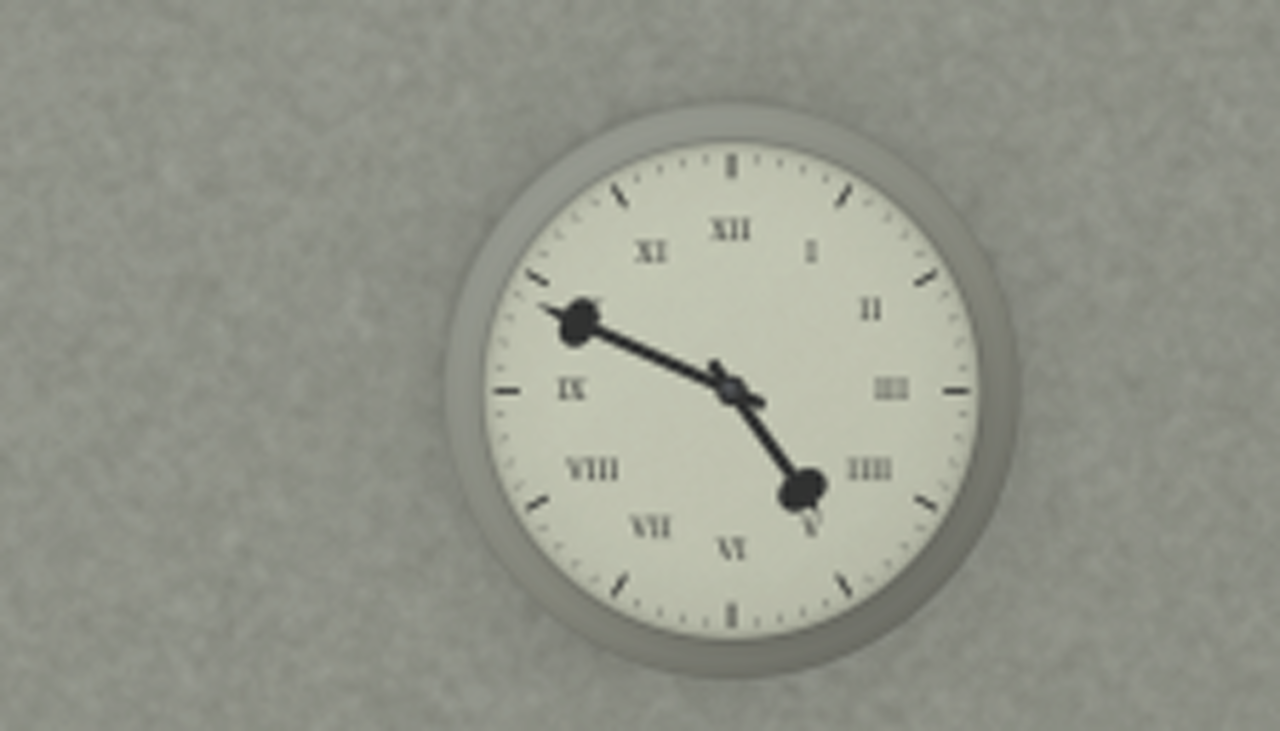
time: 4:49
